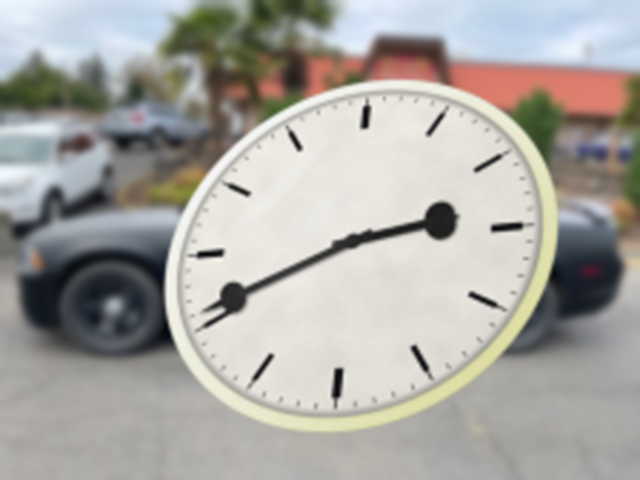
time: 2:41
